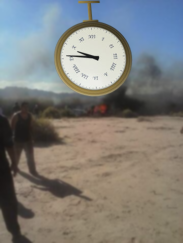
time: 9:46
